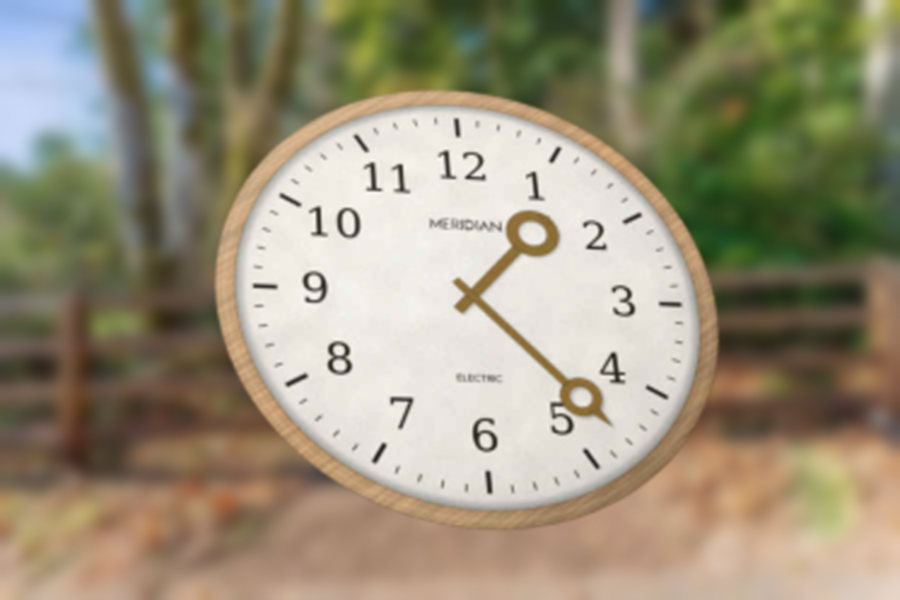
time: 1:23
